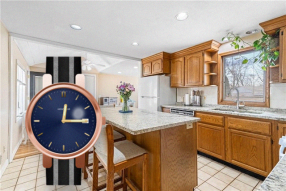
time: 12:15
